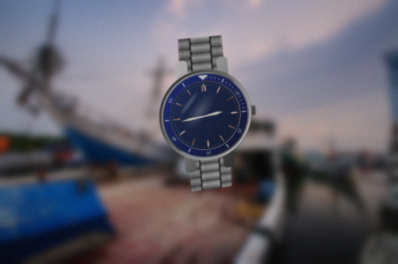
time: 2:44
